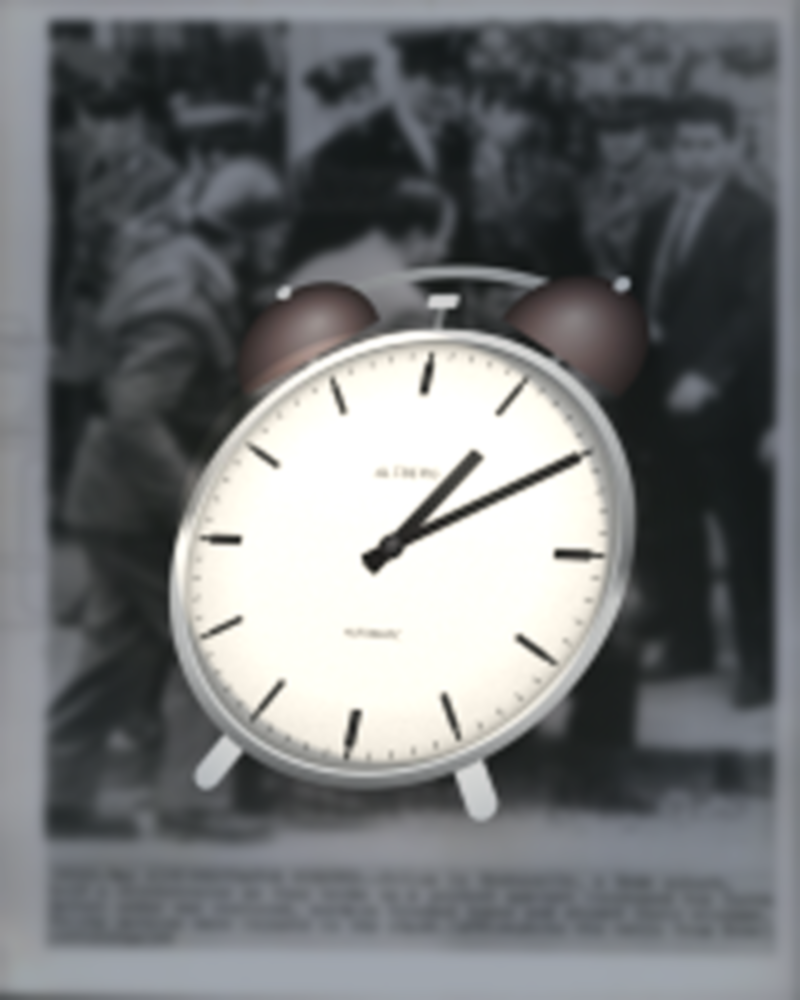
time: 1:10
